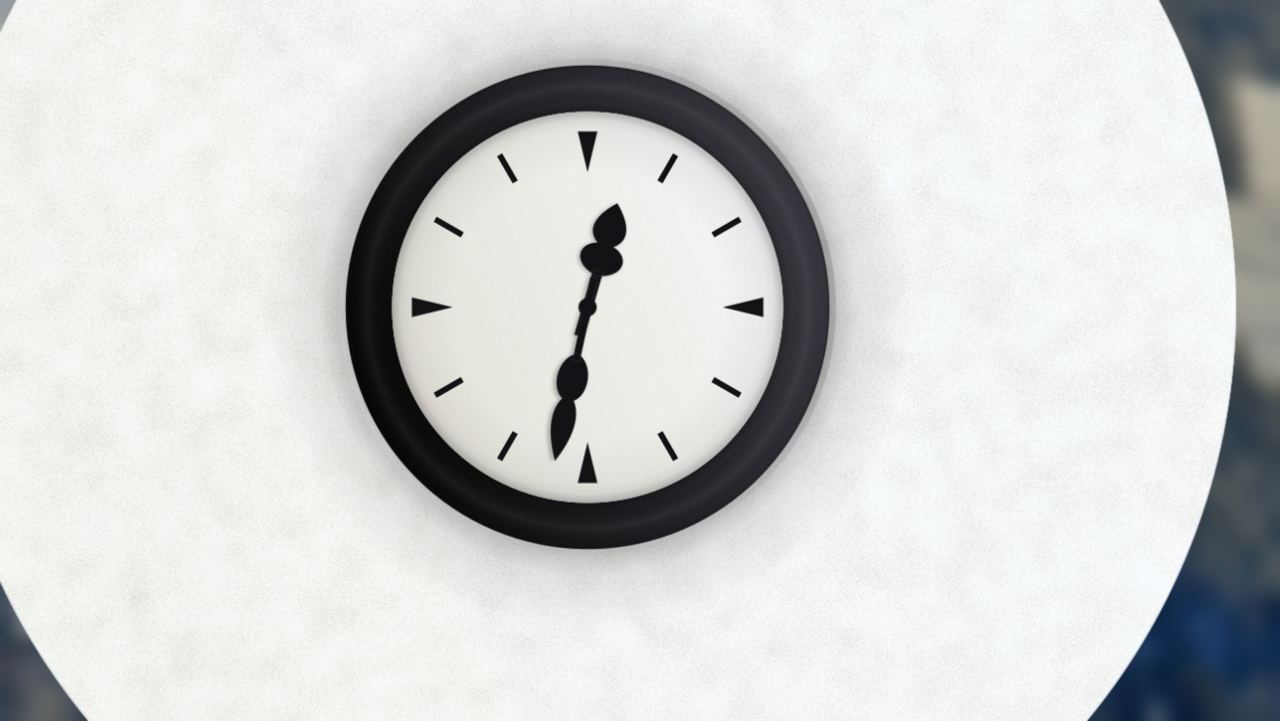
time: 12:32
